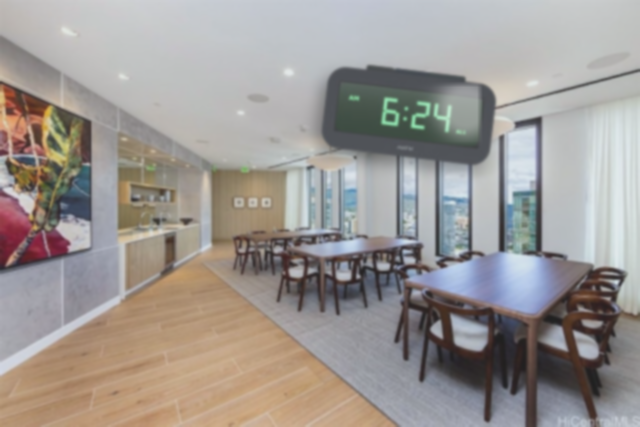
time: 6:24
